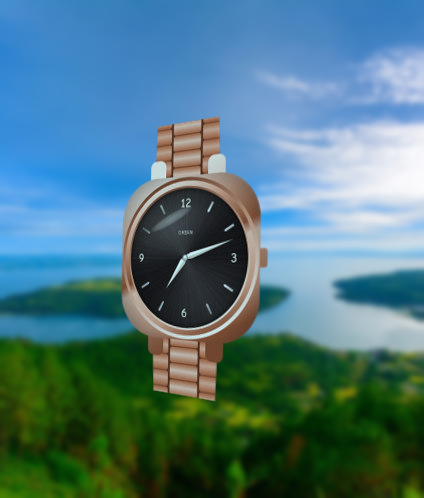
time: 7:12
